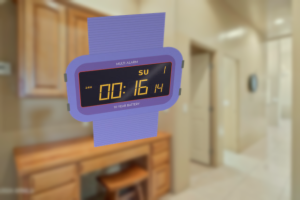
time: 0:16:14
